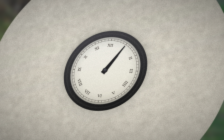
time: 1:05
